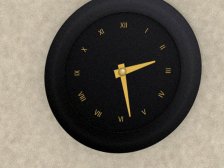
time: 2:28
